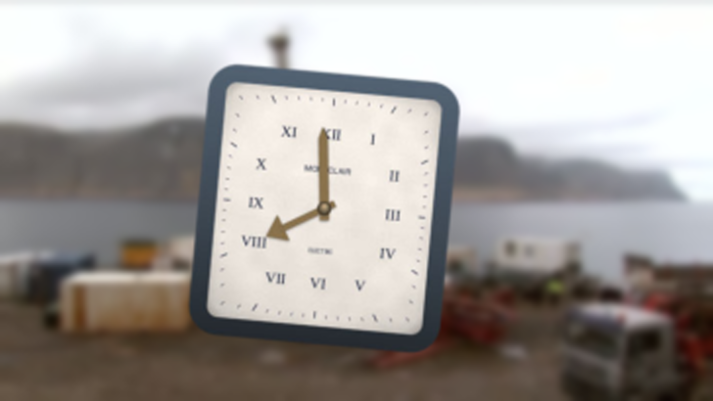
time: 7:59
